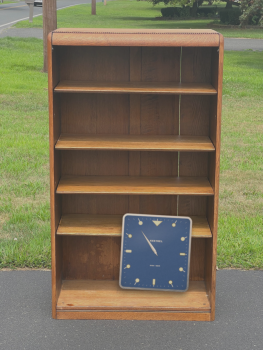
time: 10:54
